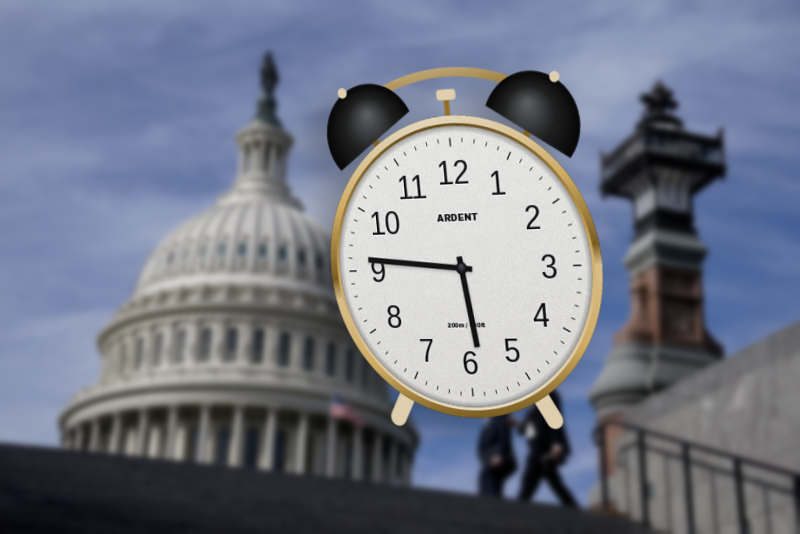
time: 5:46
